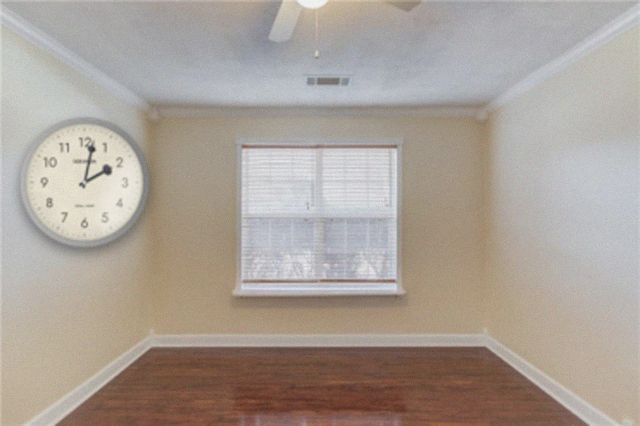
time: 2:02
